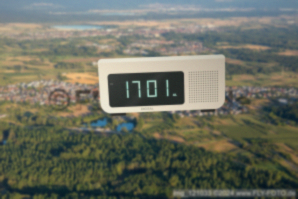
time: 17:01
